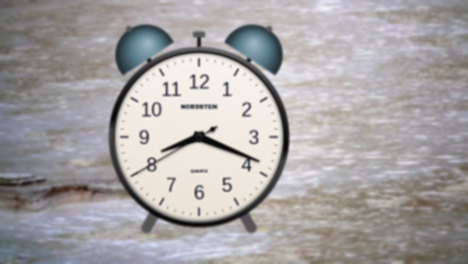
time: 8:18:40
